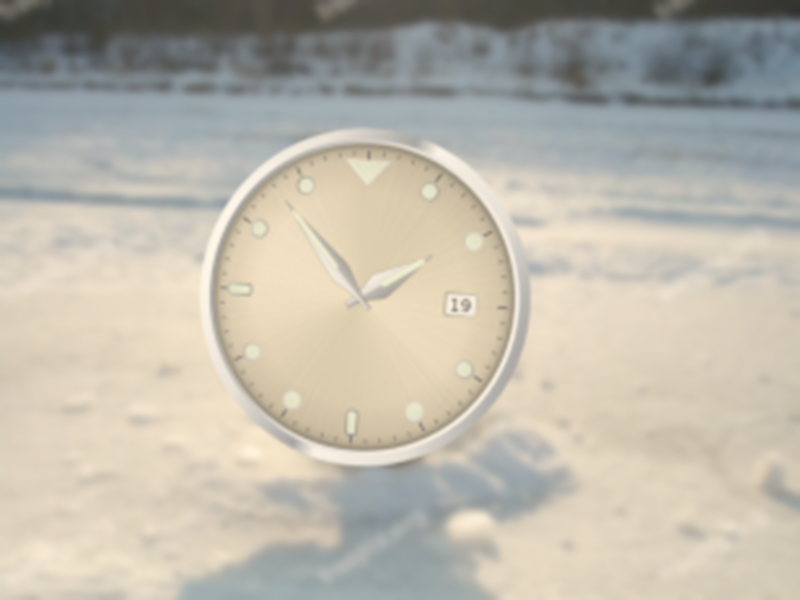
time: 1:53
